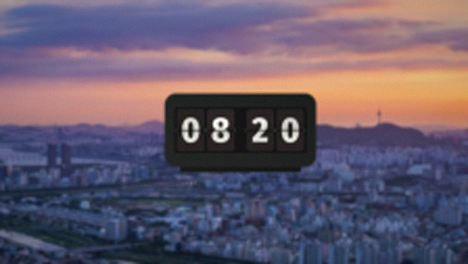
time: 8:20
